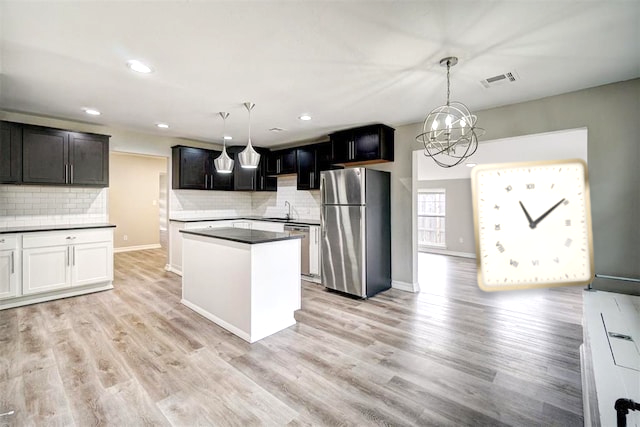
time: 11:09
